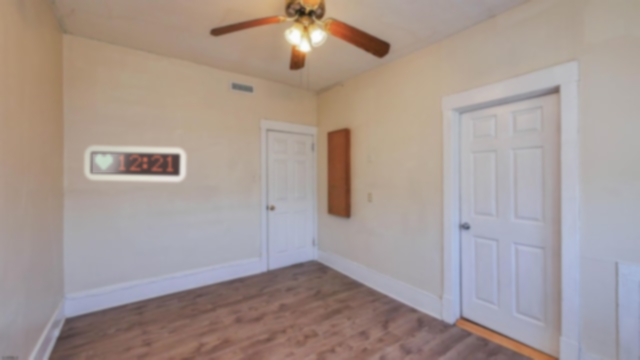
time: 12:21
